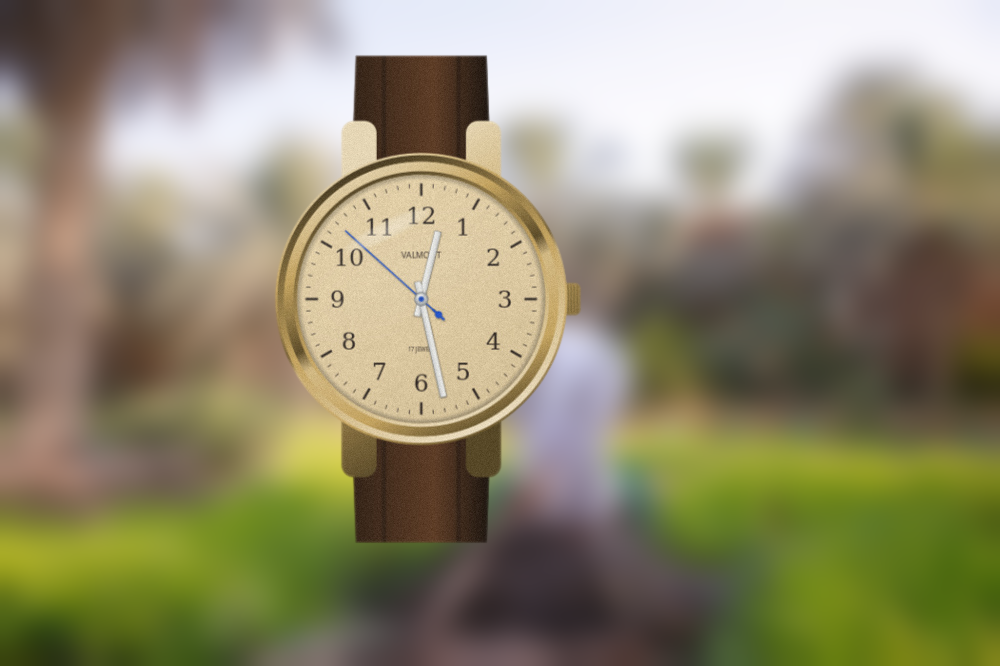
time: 12:27:52
